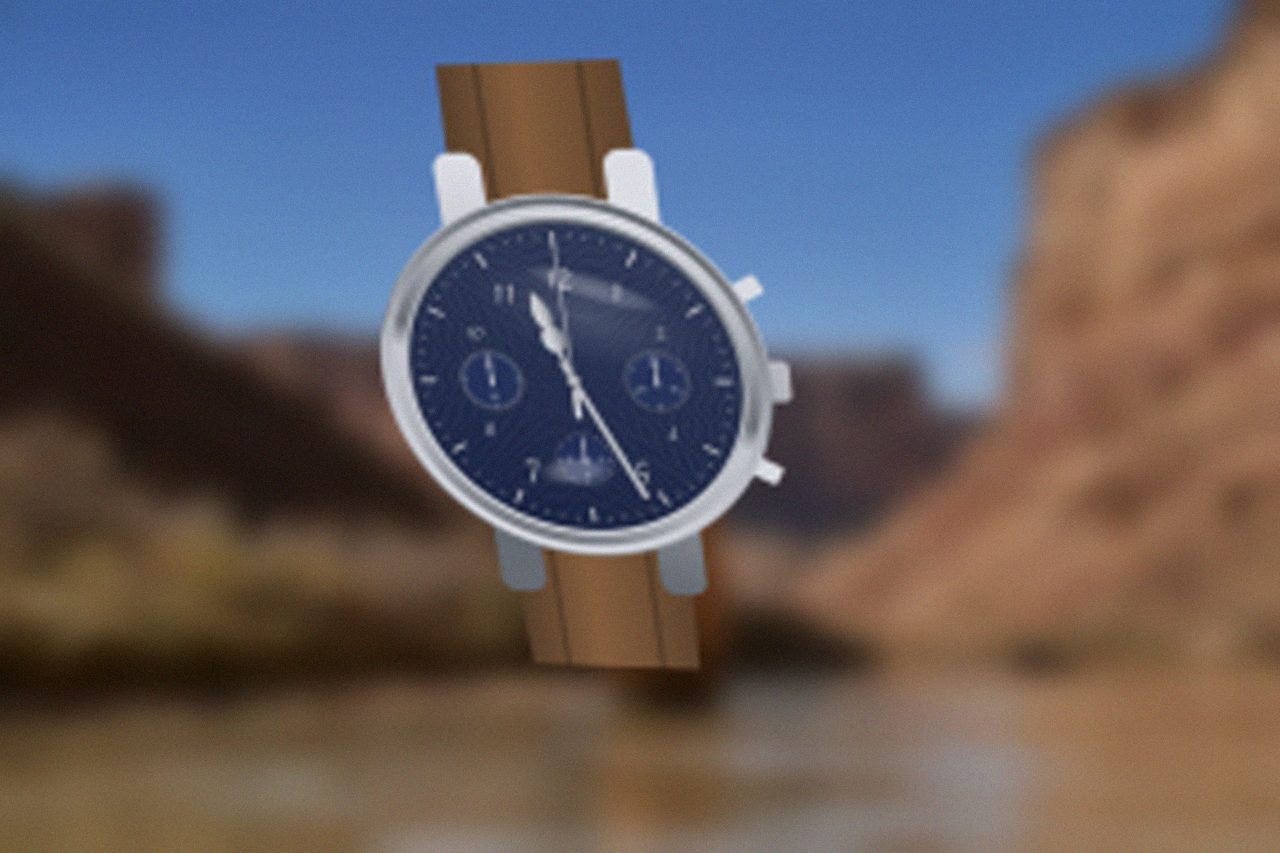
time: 11:26
